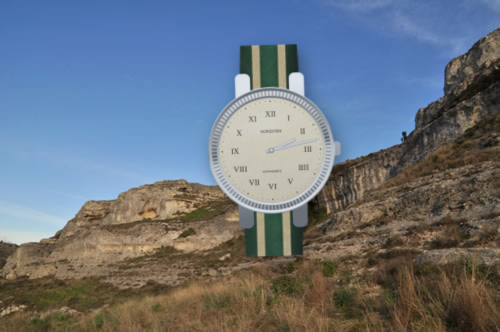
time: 2:13
